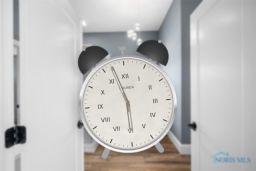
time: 5:57
